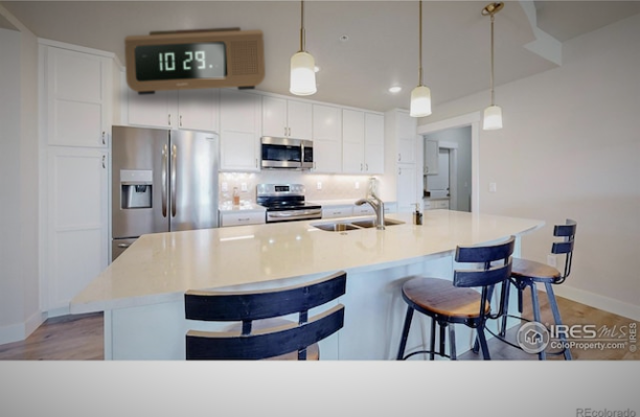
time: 10:29
